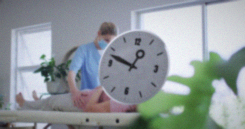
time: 12:48
